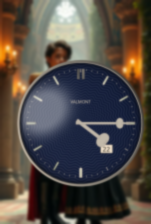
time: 4:15
